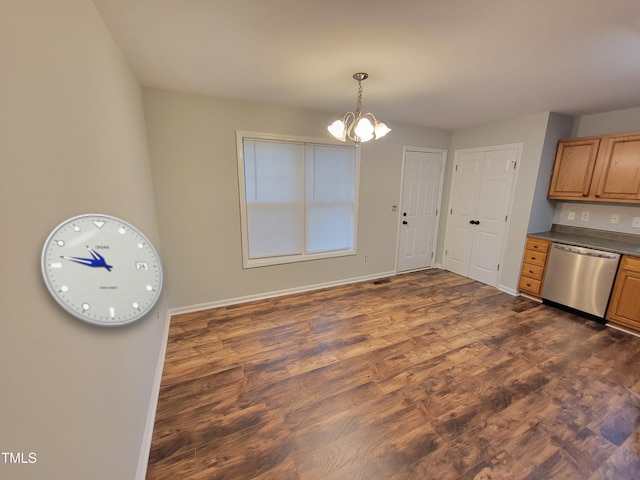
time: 10:47
